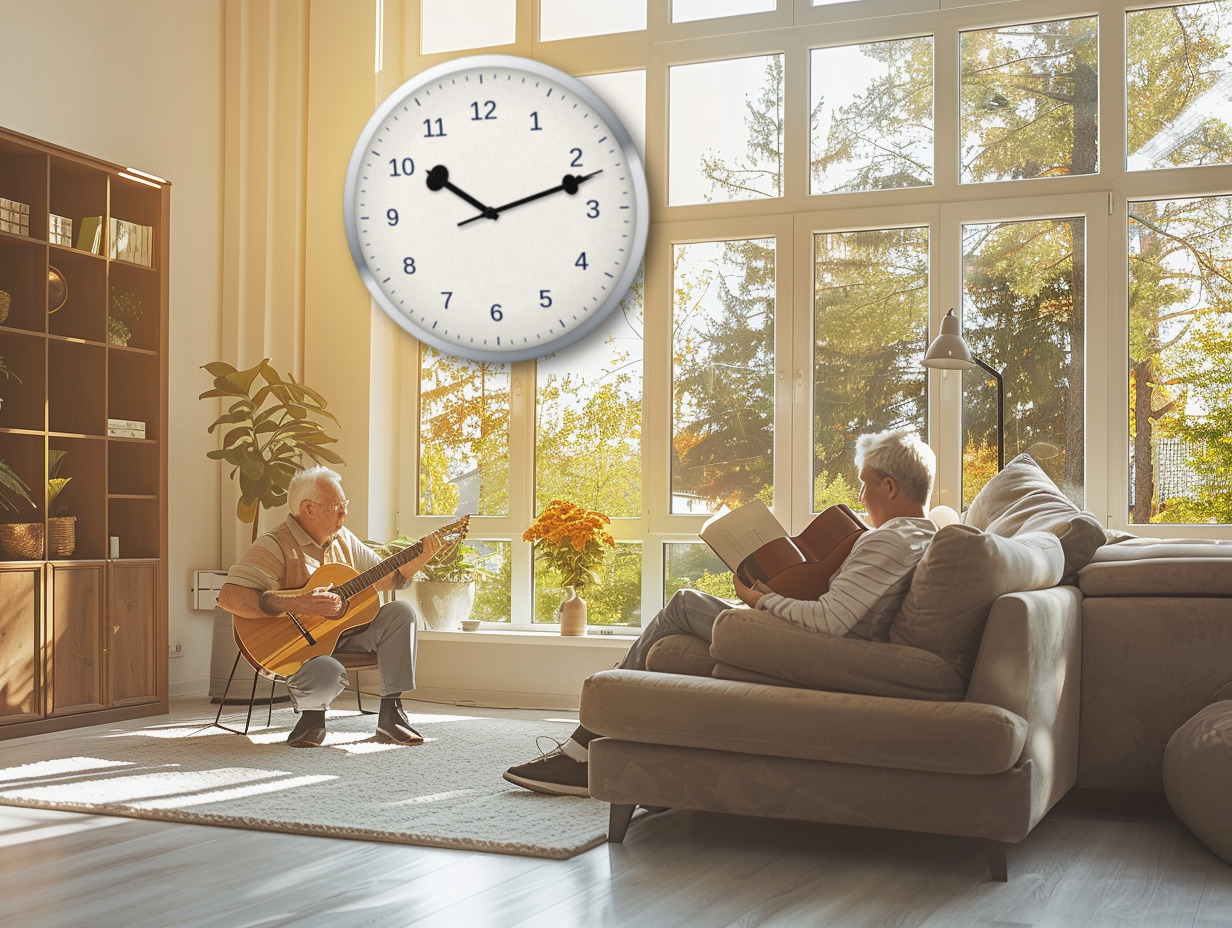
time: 10:12:12
